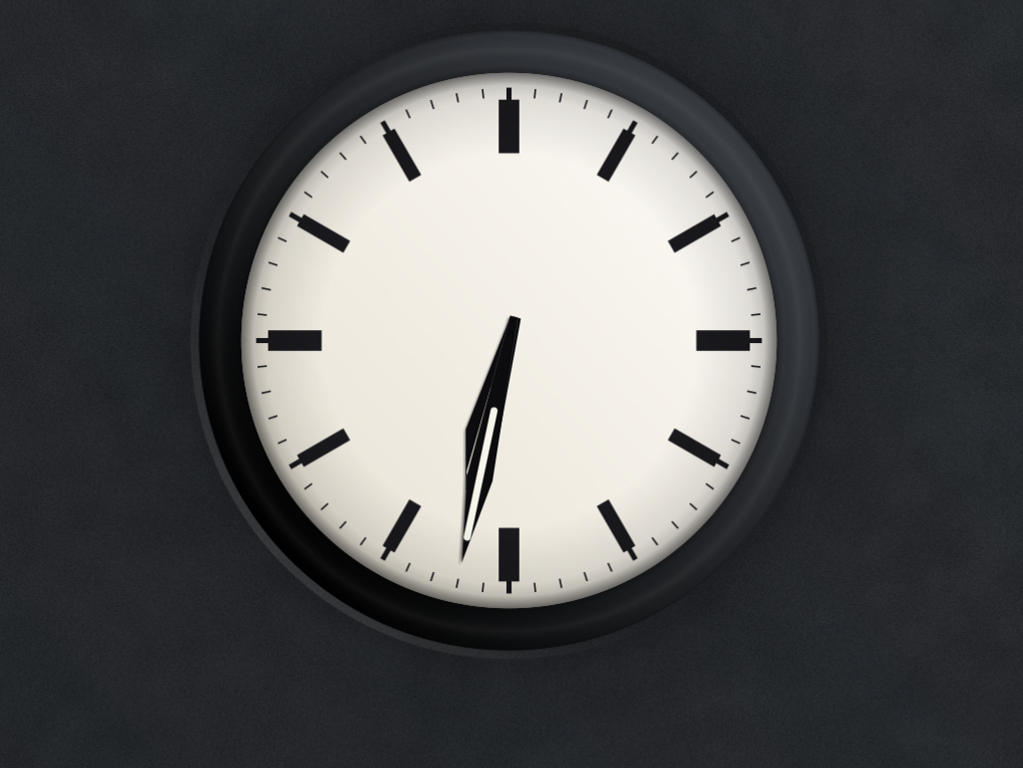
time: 6:32
